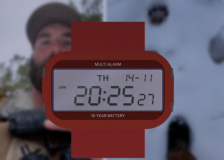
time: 20:25:27
